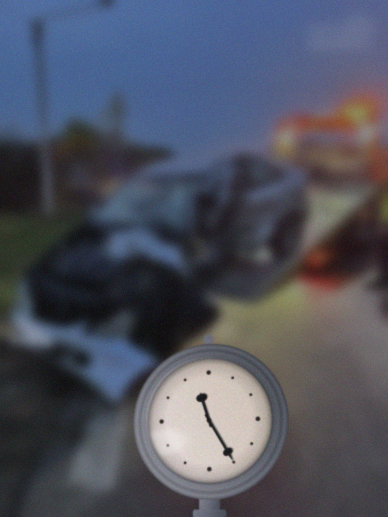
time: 11:25
